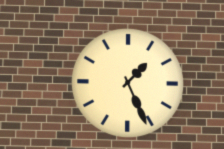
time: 1:26
